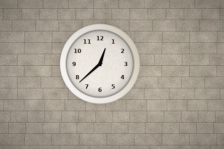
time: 12:38
